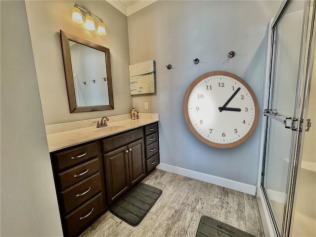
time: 3:07
